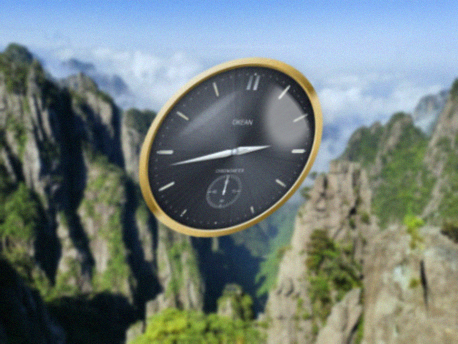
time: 2:43
